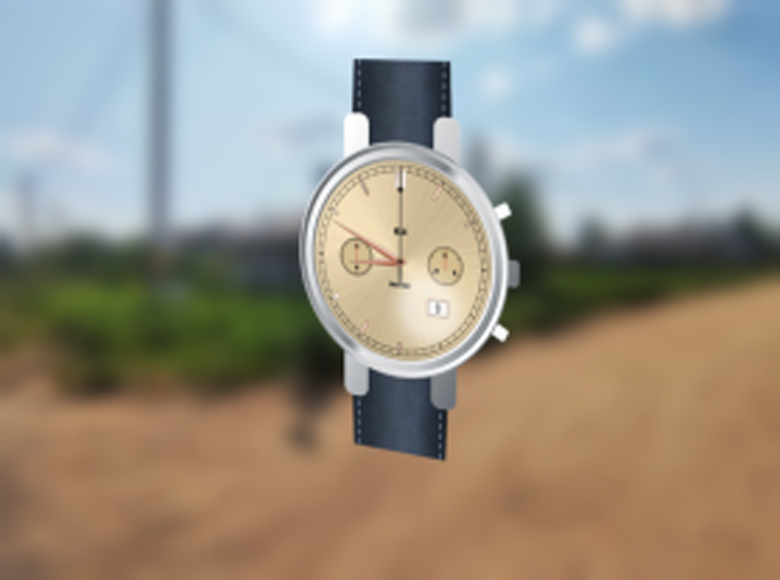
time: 8:49
